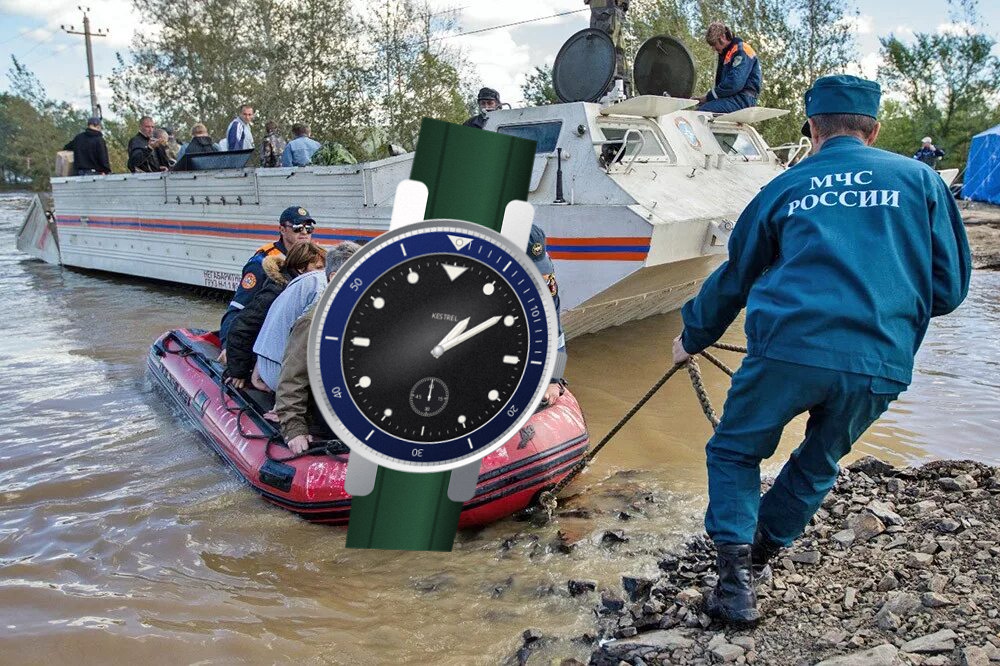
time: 1:09
